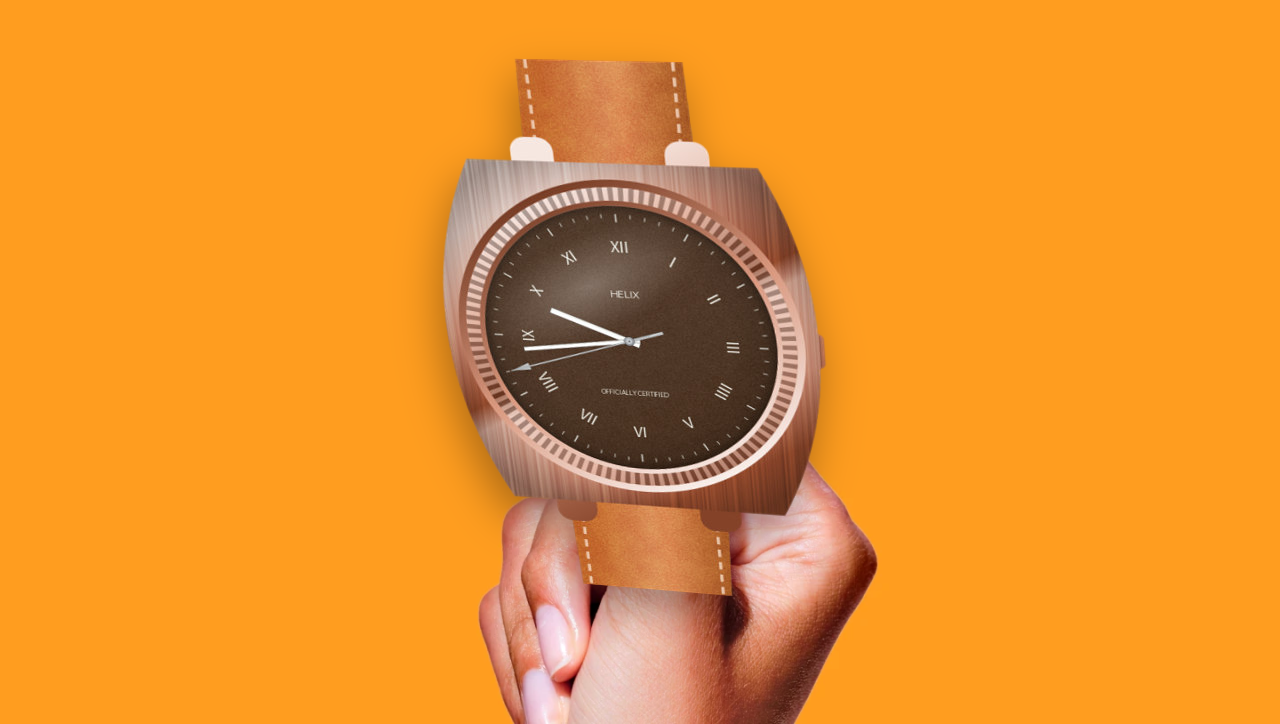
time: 9:43:42
